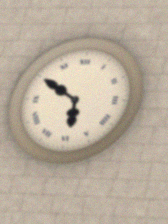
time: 5:50
